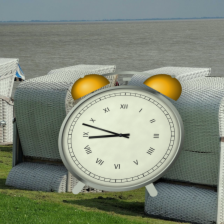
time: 8:48
